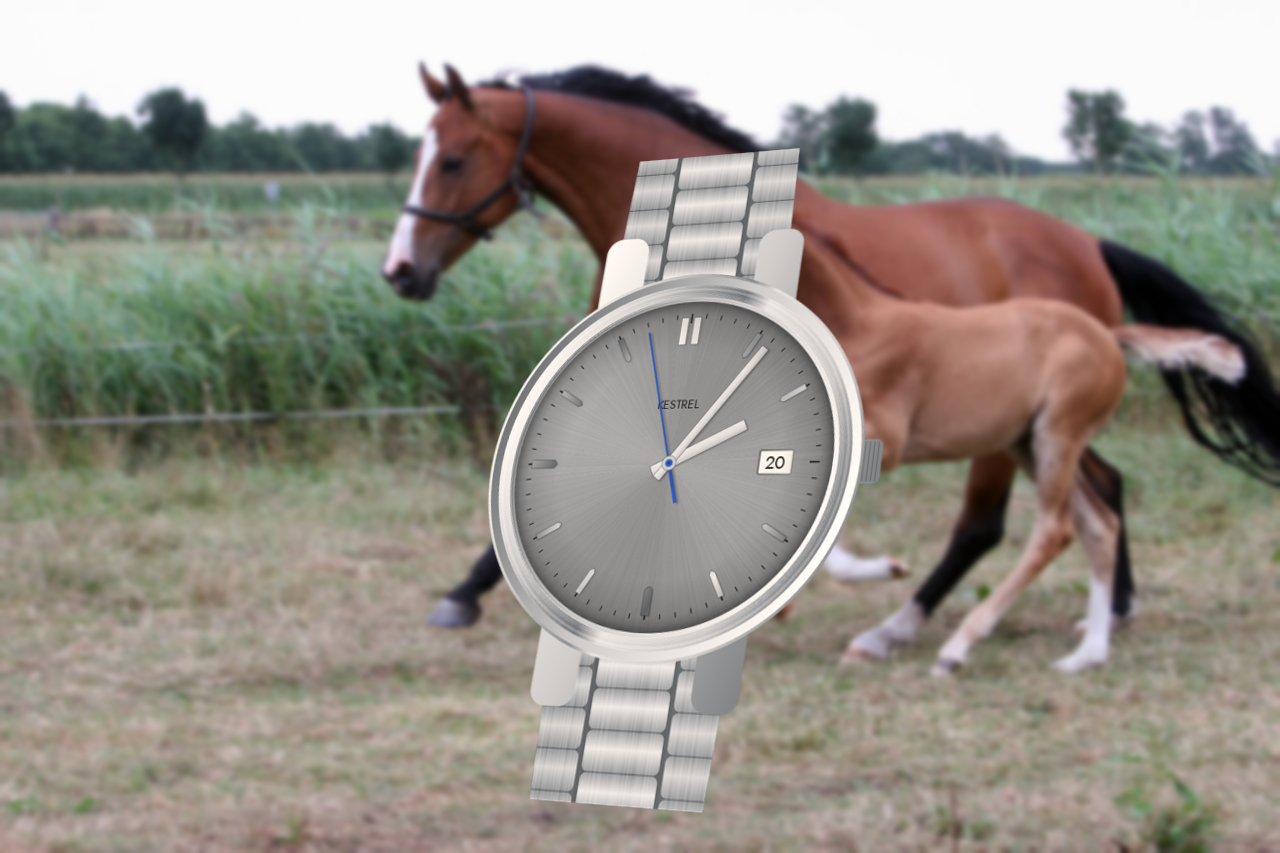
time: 2:05:57
